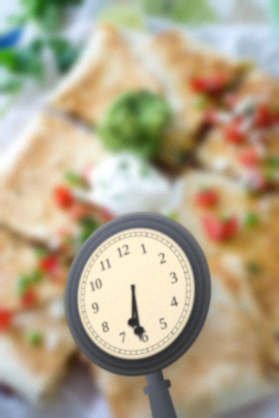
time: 6:31
